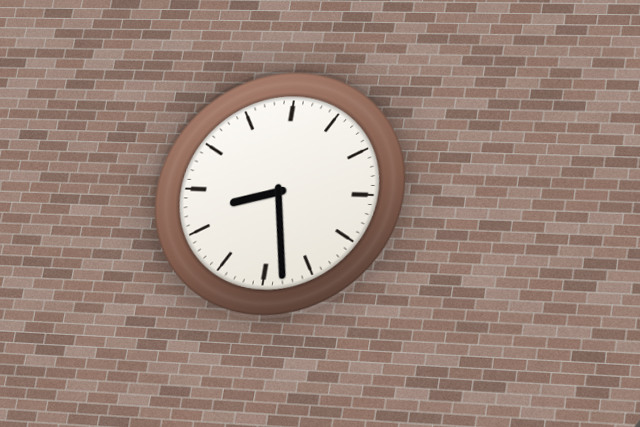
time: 8:28
